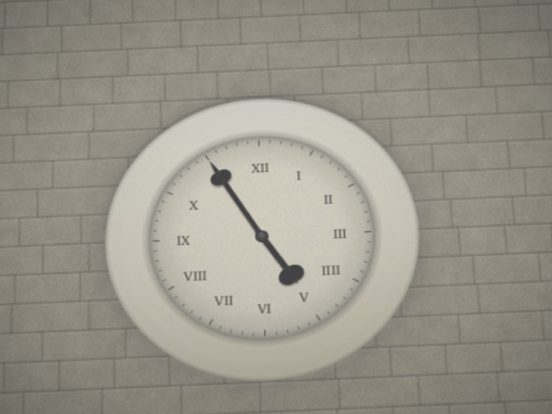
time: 4:55
